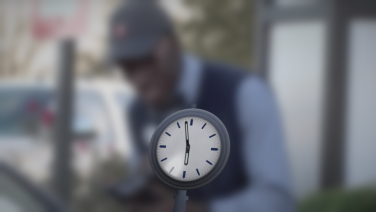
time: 5:58
